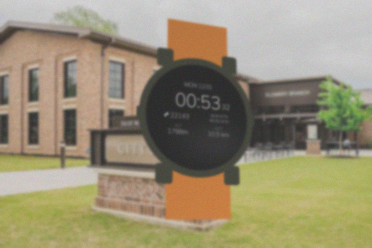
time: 0:53
